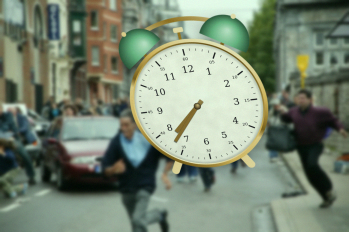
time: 7:37
